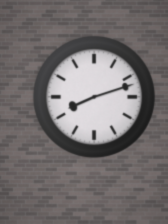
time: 8:12
